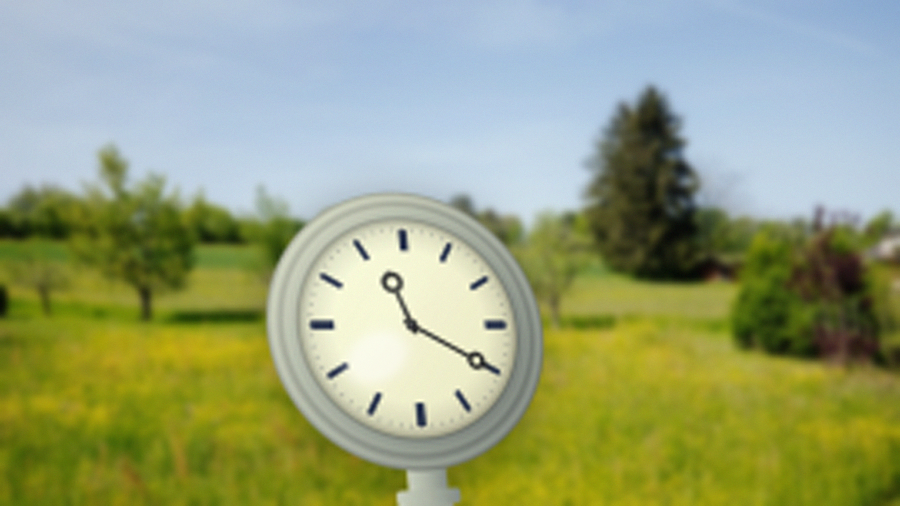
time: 11:20
